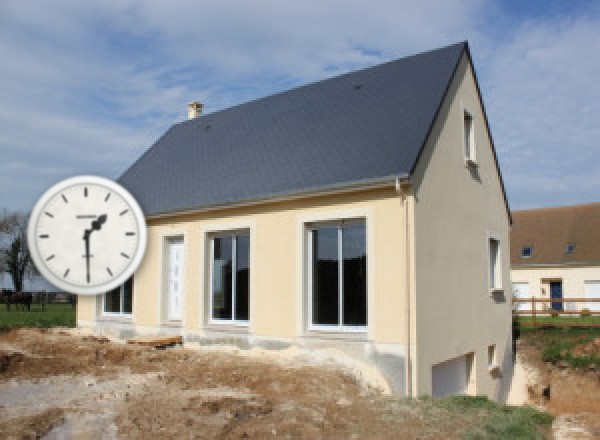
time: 1:30
